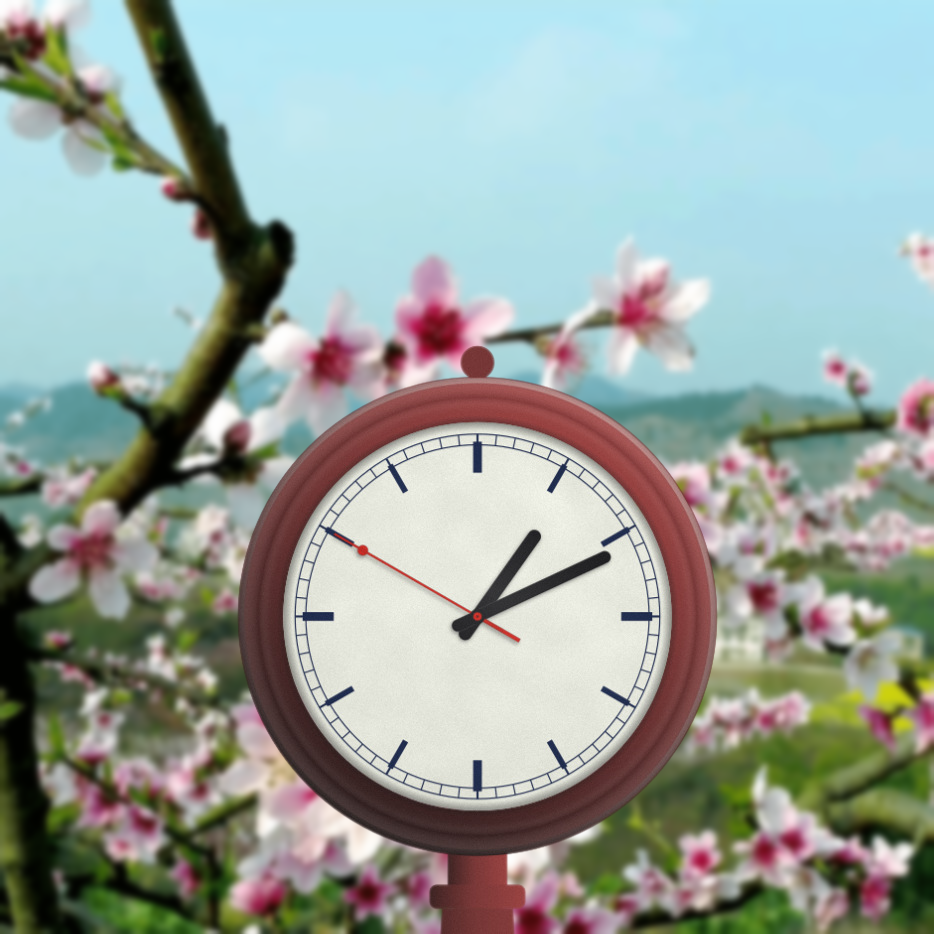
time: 1:10:50
